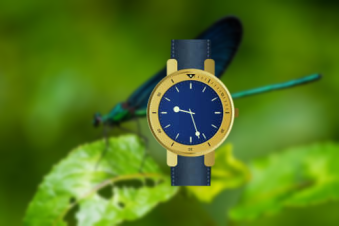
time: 9:27
